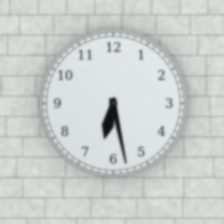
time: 6:28
